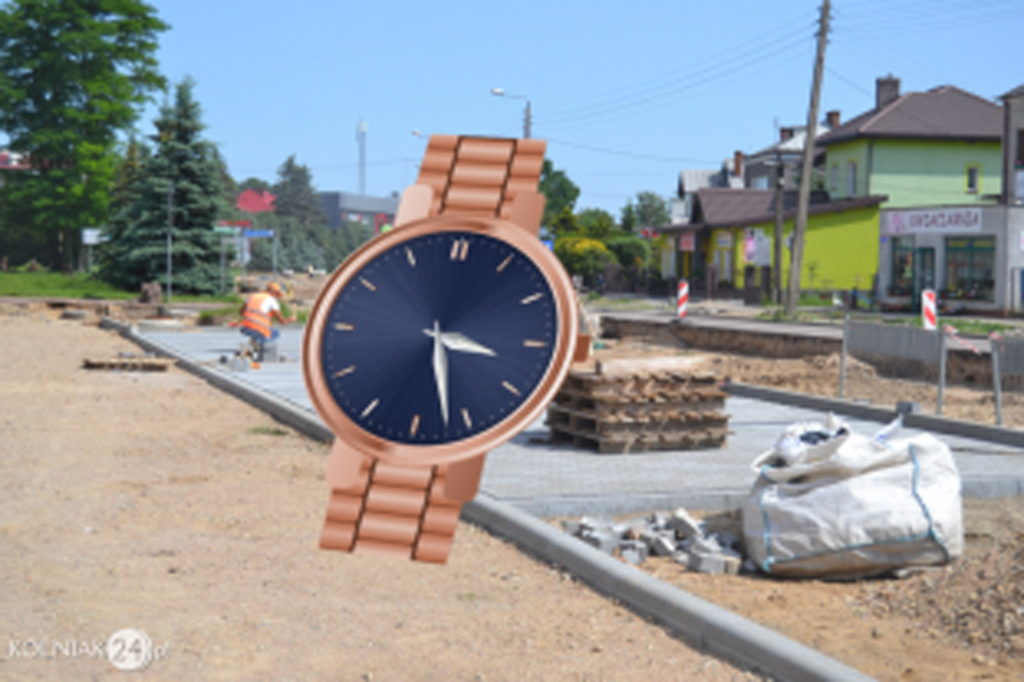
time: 3:27
